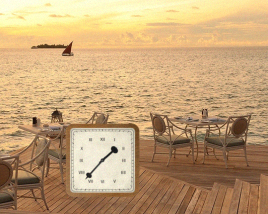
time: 1:37
